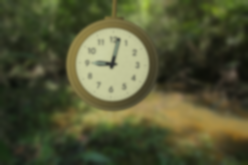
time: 9:02
